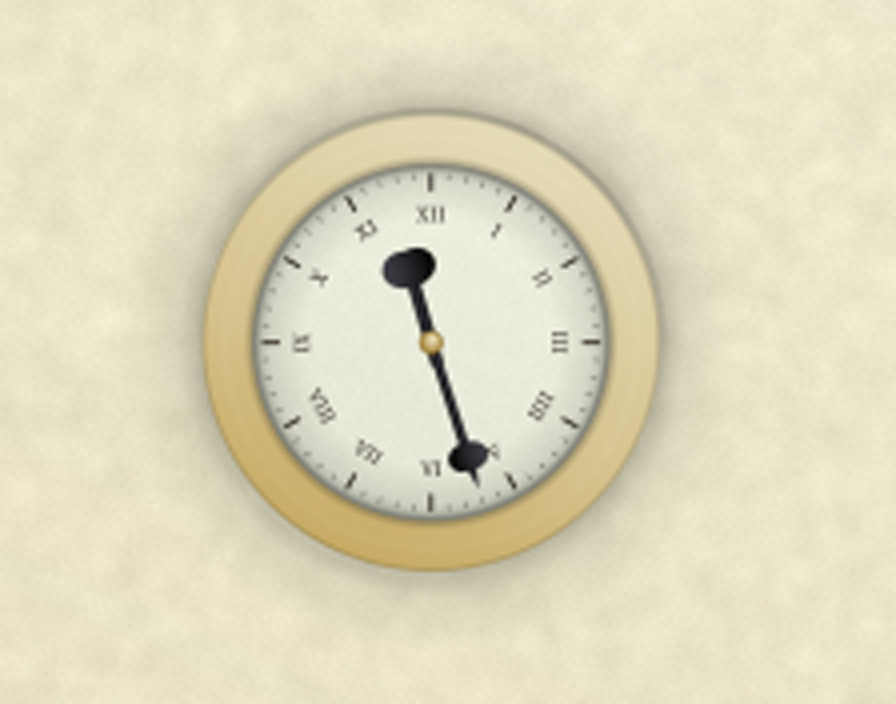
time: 11:27
